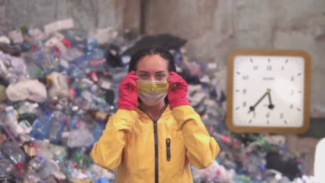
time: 5:37
